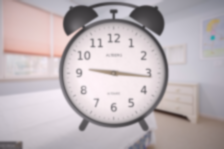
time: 9:16
